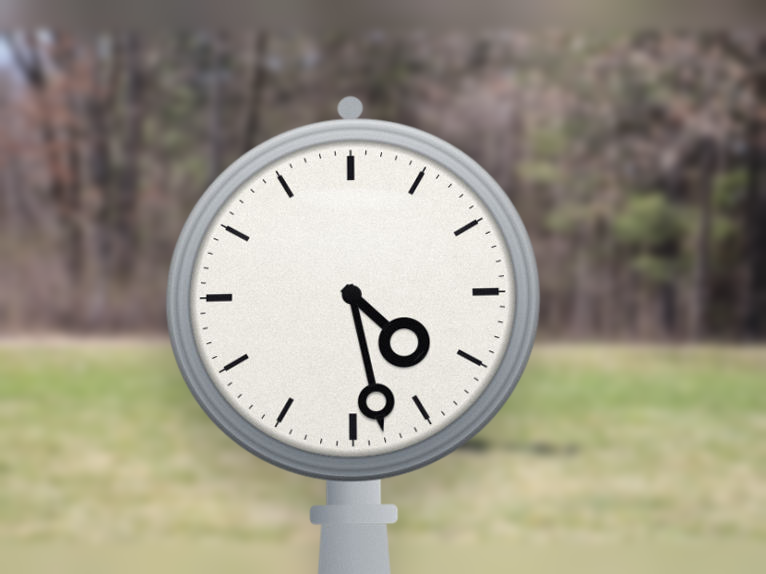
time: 4:28
